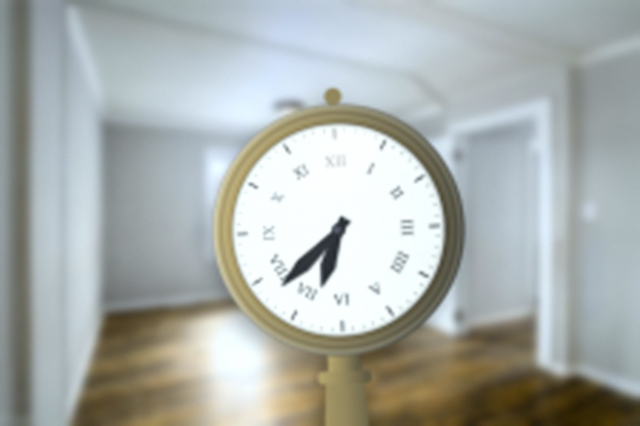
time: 6:38
